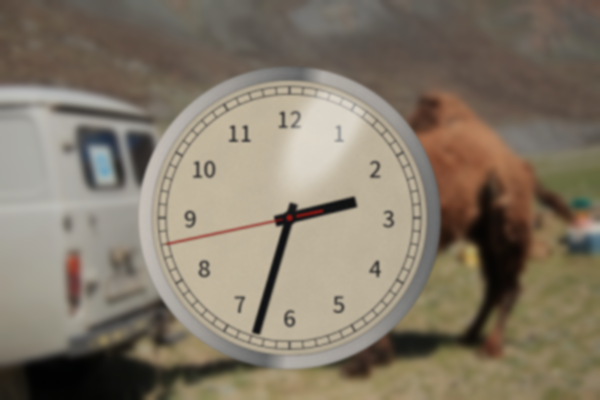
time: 2:32:43
